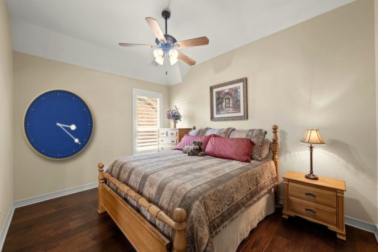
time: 3:22
